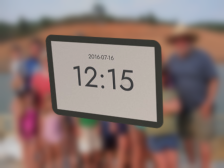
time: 12:15
